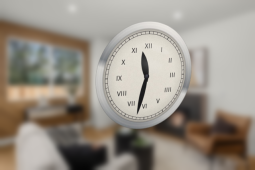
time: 11:32
